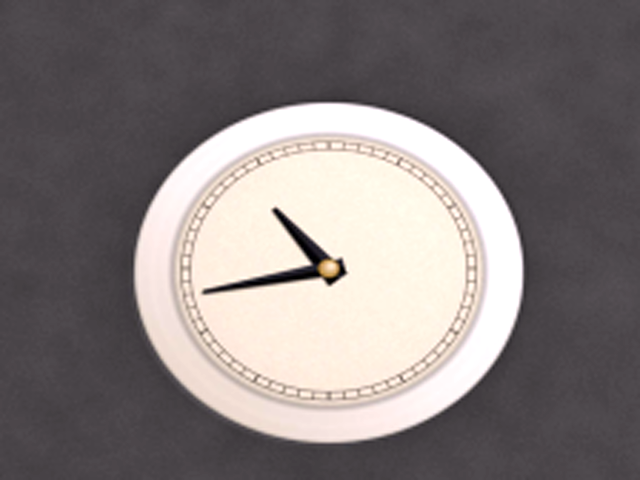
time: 10:43
